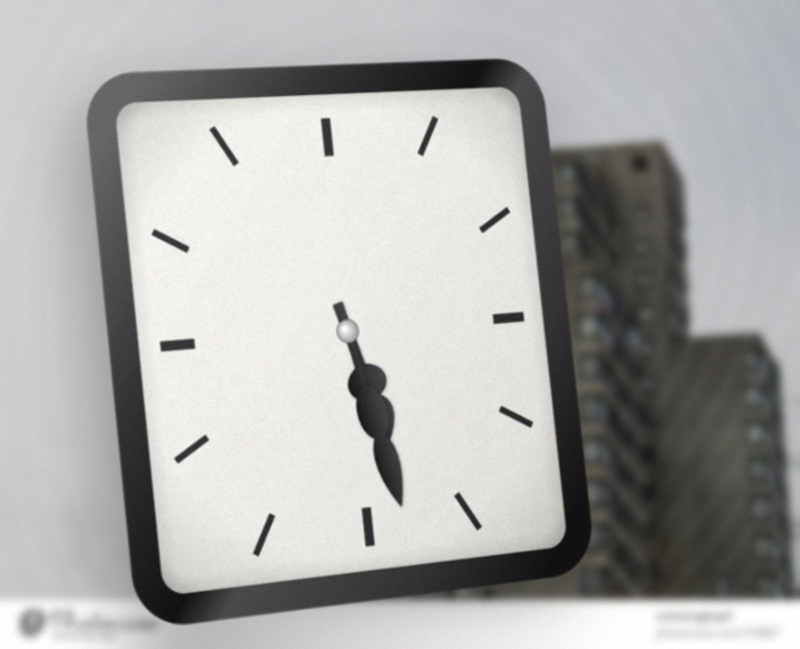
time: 5:28
